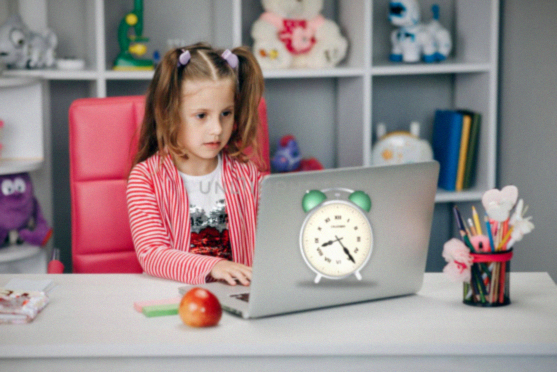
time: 8:24
